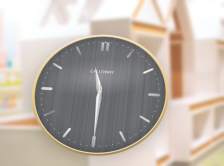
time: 11:30
